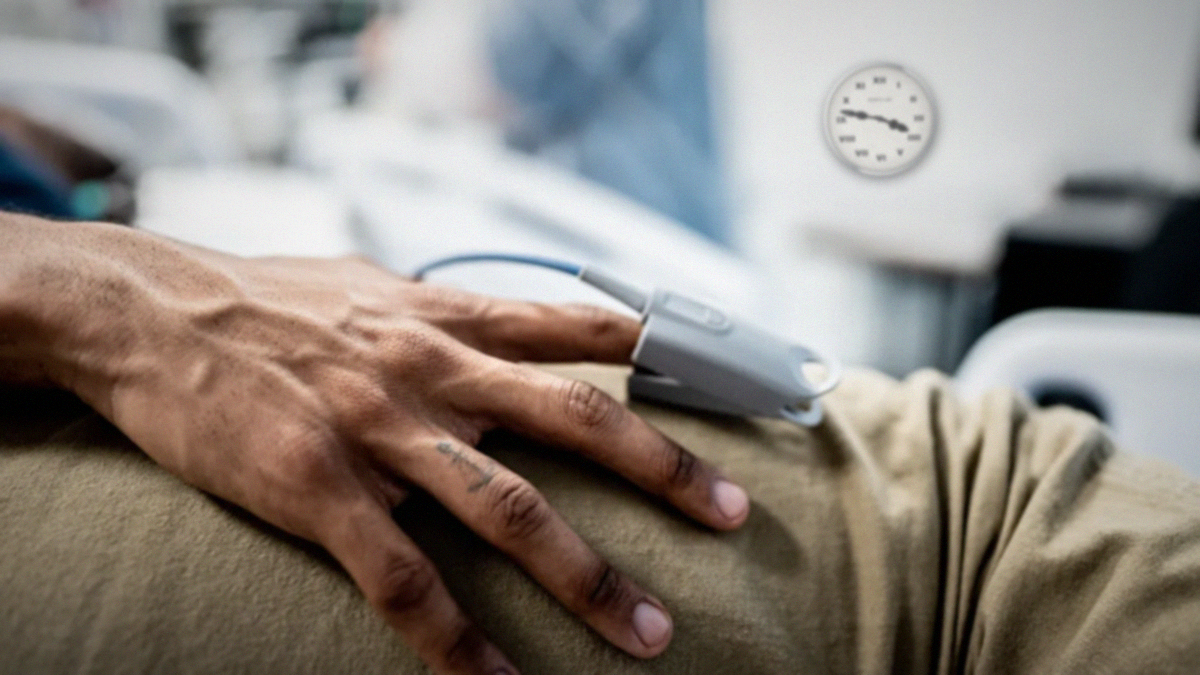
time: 3:47
